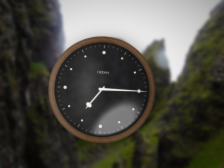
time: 7:15
